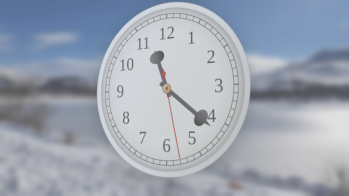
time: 11:21:28
